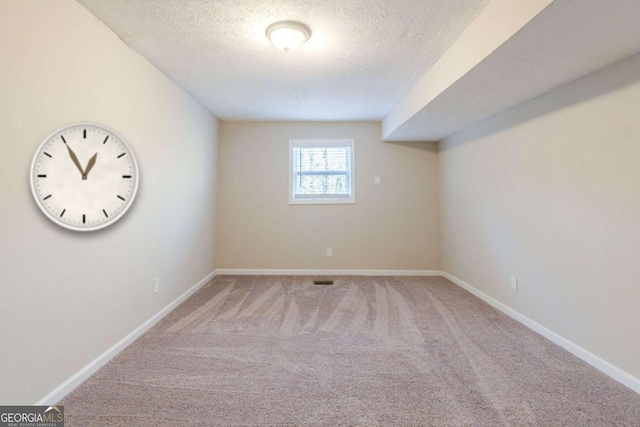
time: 12:55
